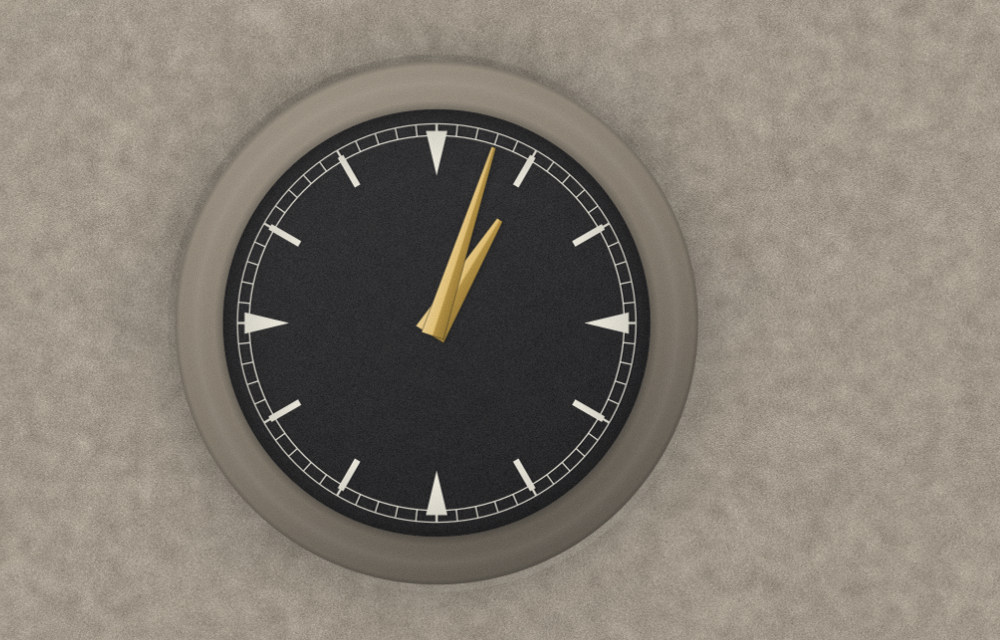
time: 1:03
